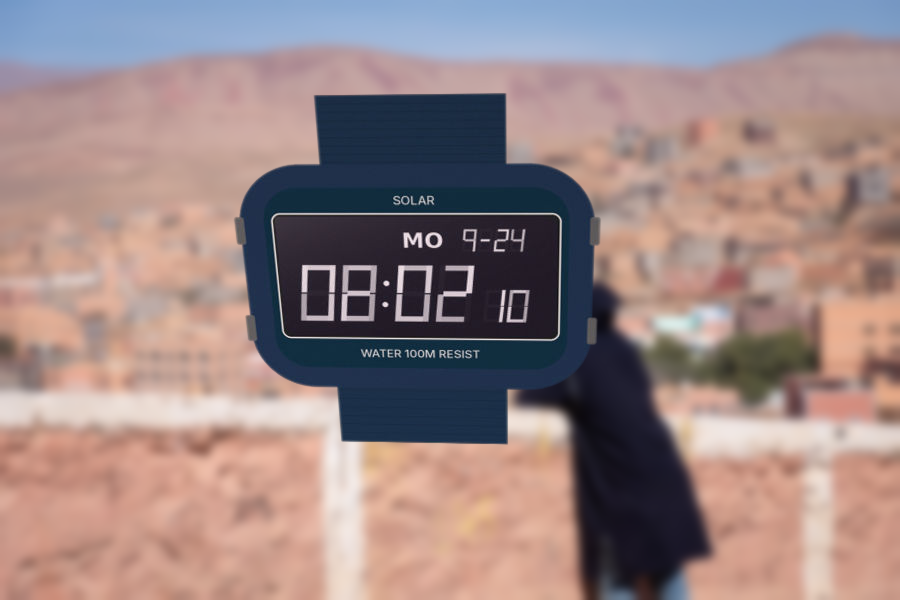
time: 8:02:10
